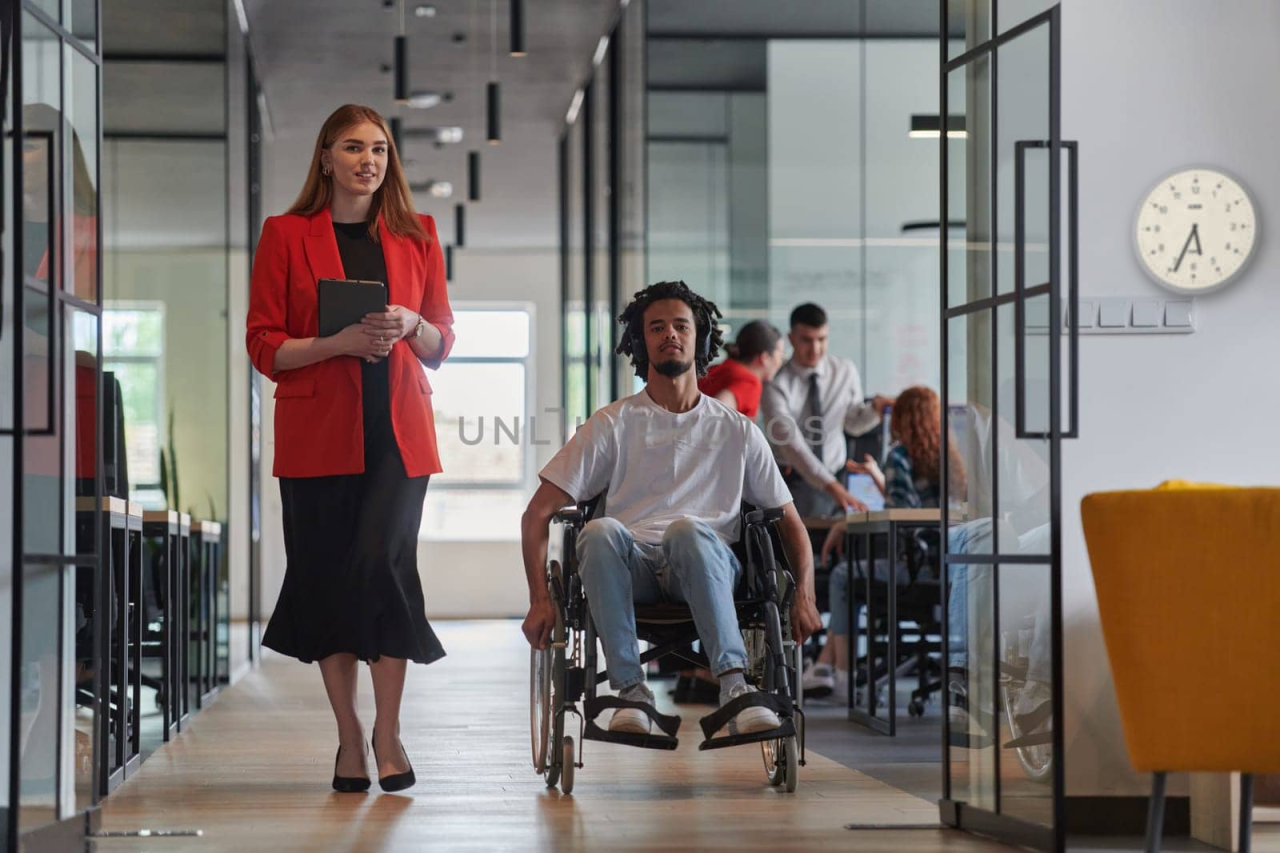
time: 5:34
